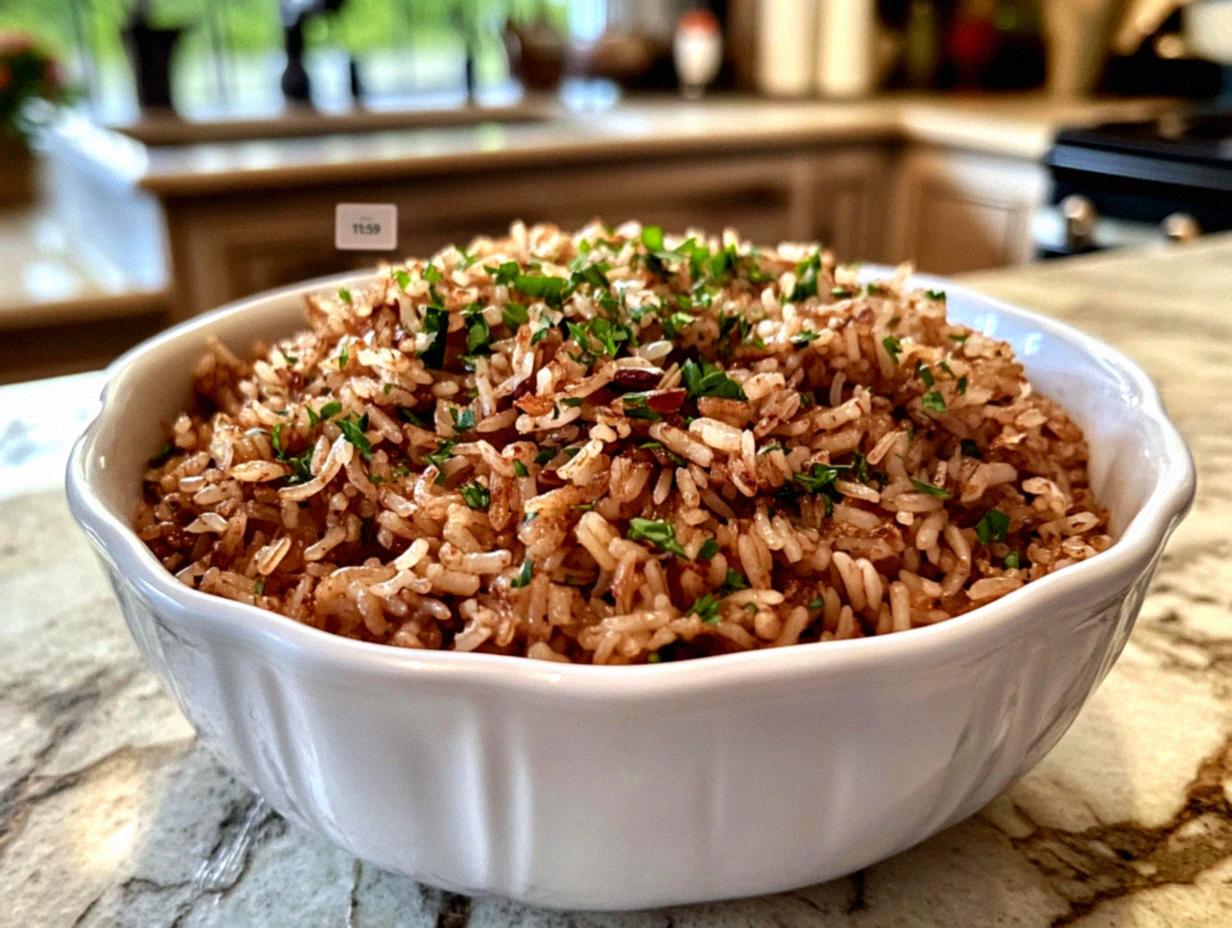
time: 11:59
